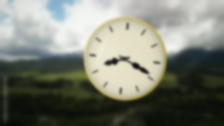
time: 8:19
